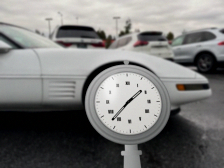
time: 1:37
